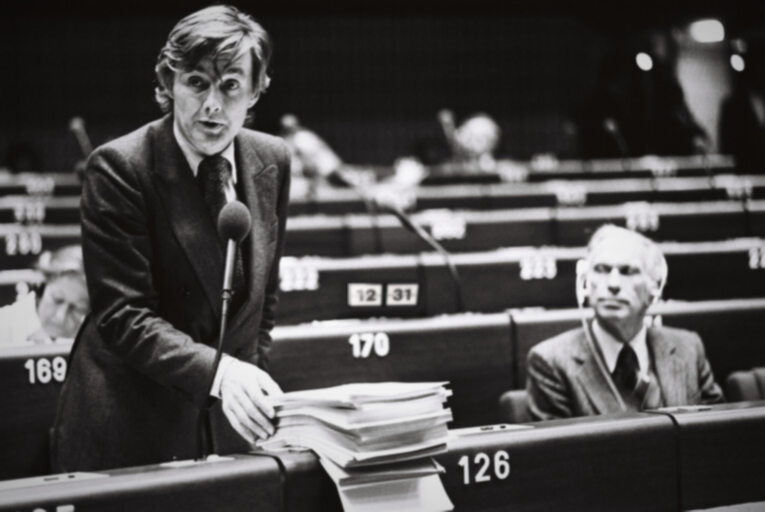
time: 12:31
